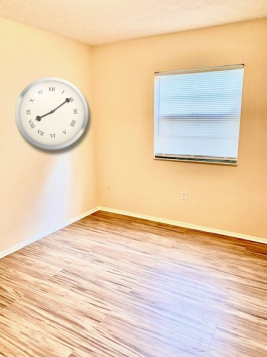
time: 8:09
